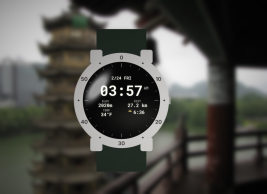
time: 3:57
